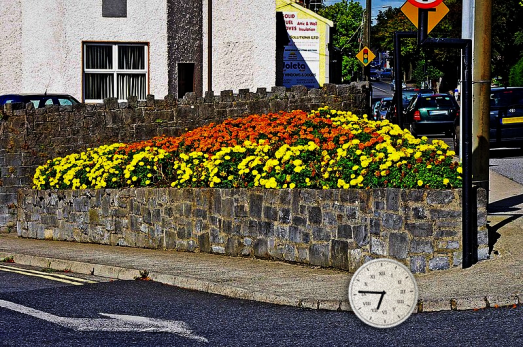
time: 6:46
